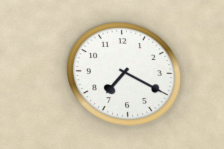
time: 7:20
